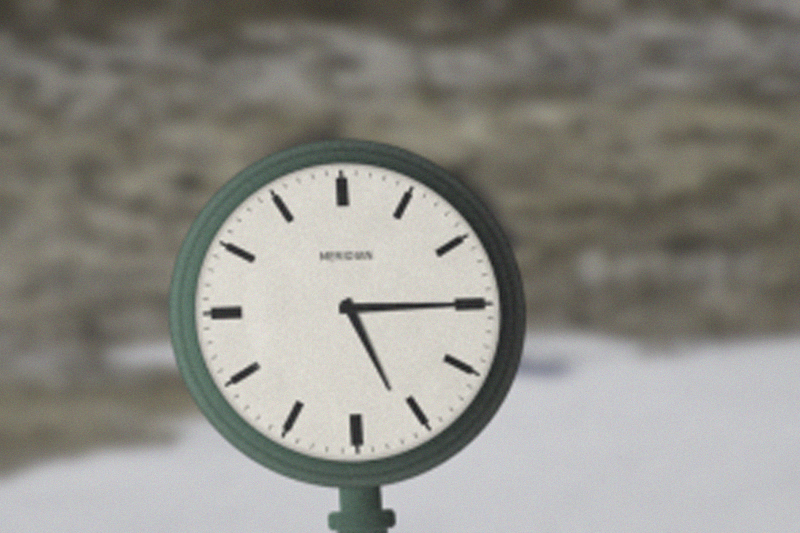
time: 5:15
